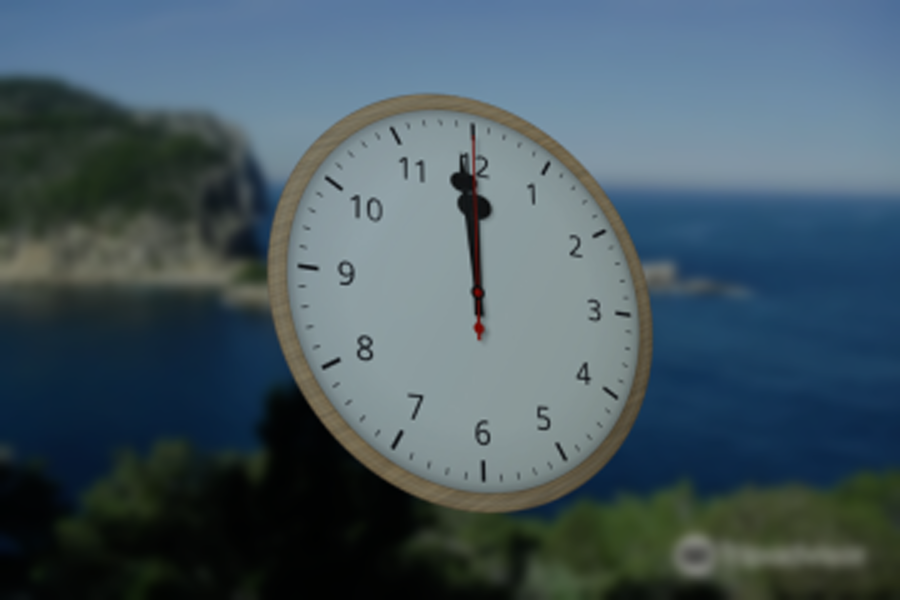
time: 11:59:00
